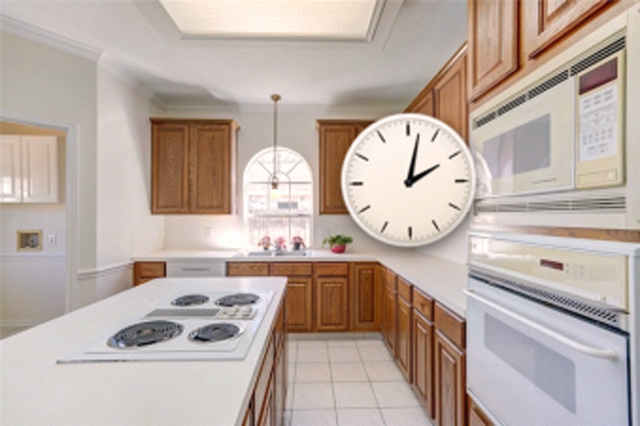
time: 2:02
